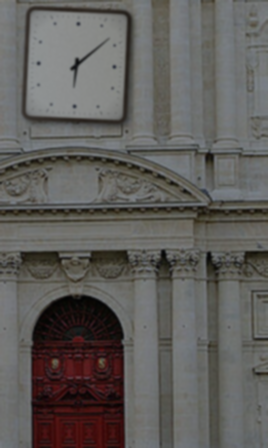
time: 6:08
